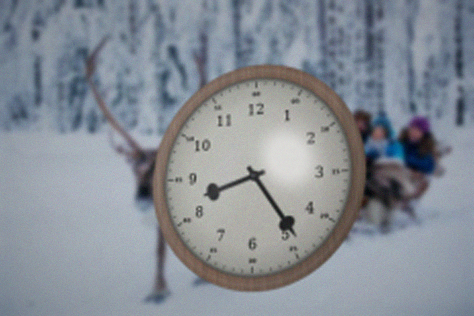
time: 8:24
